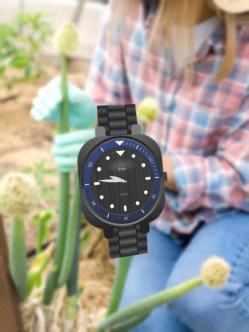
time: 9:46
